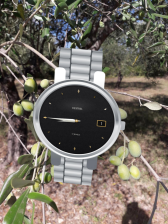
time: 8:45
